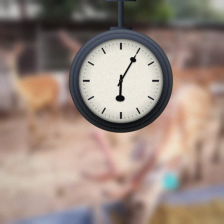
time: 6:05
